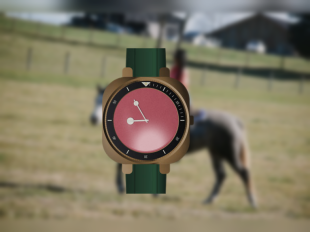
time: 8:55
